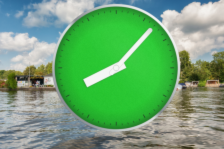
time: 8:07
